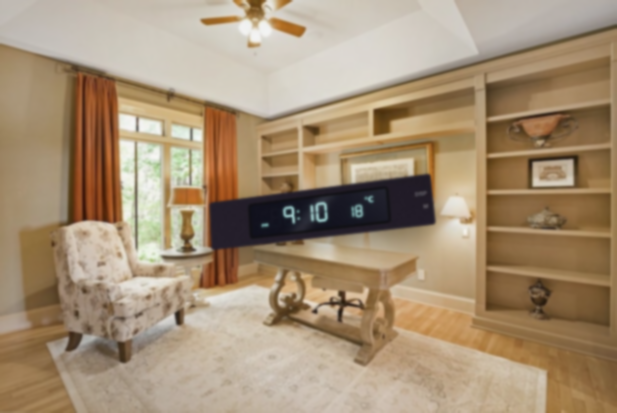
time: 9:10
